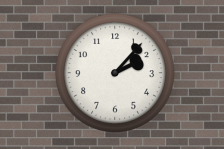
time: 2:07
